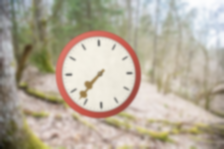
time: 7:37
